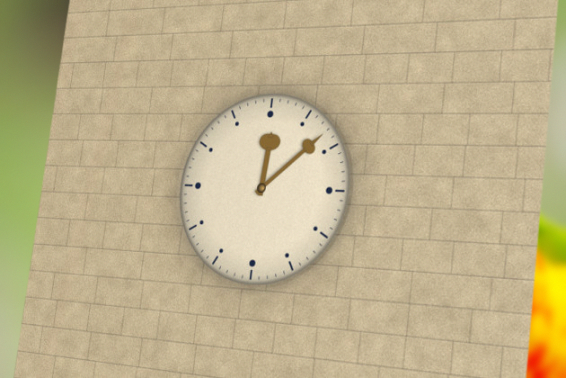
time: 12:08
